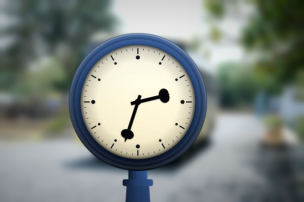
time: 2:33
